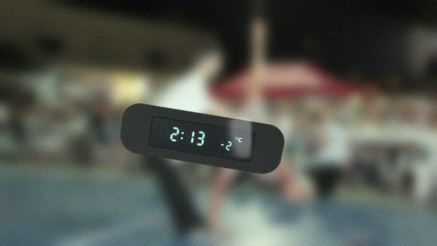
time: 2:13
